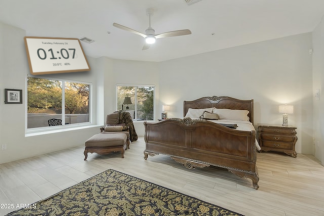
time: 1:07
